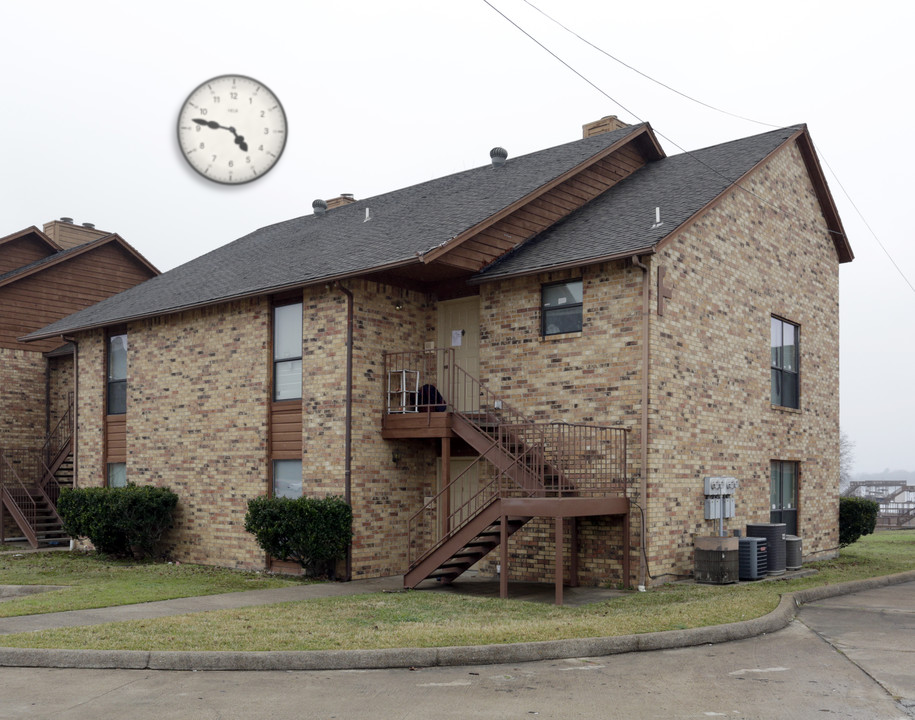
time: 4:47
